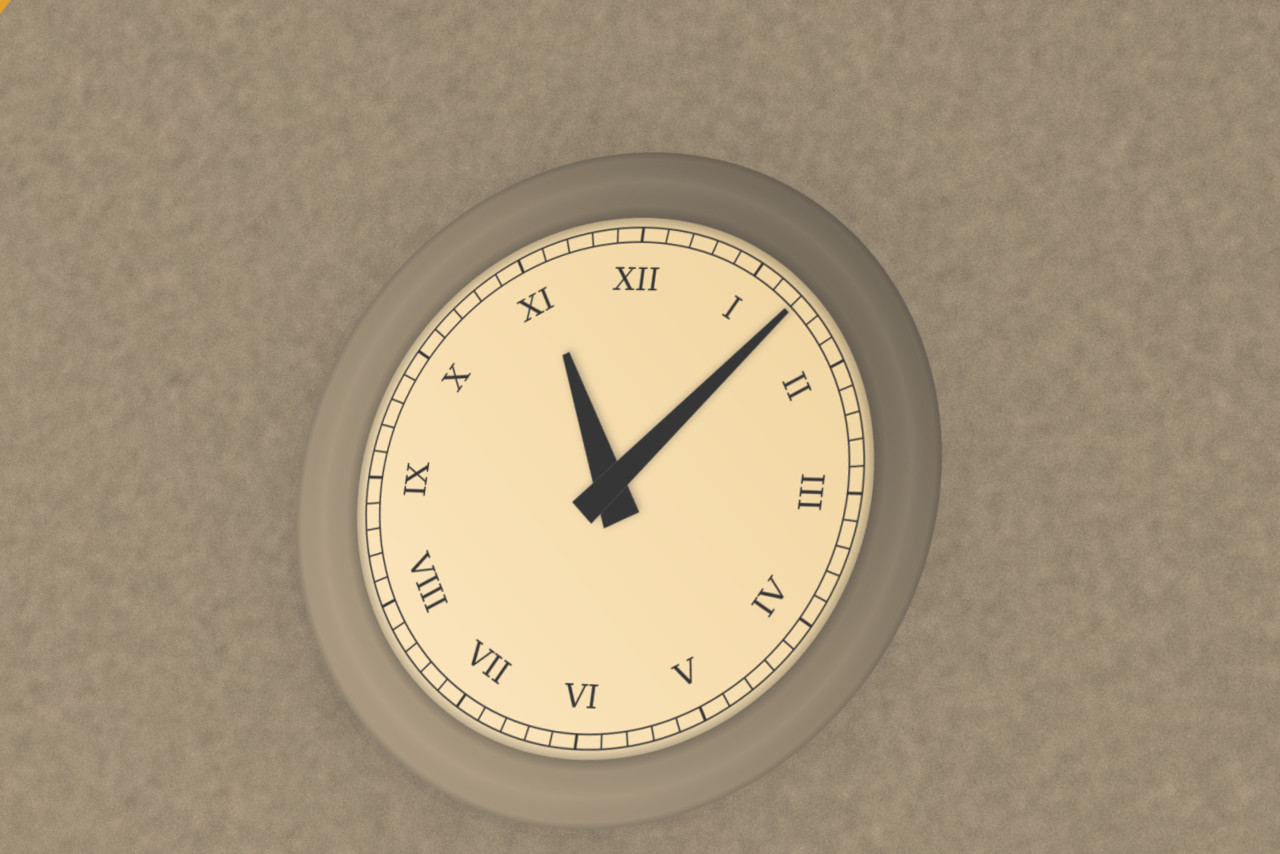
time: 11:07
